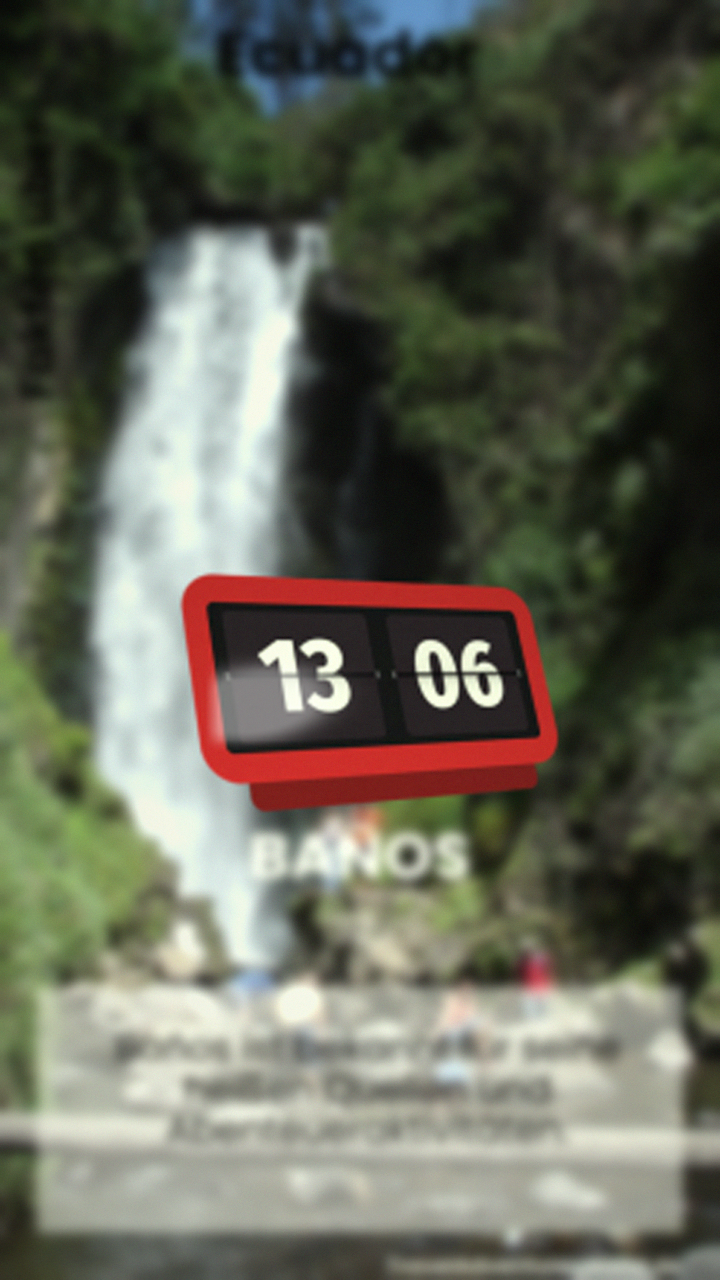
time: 13:06
